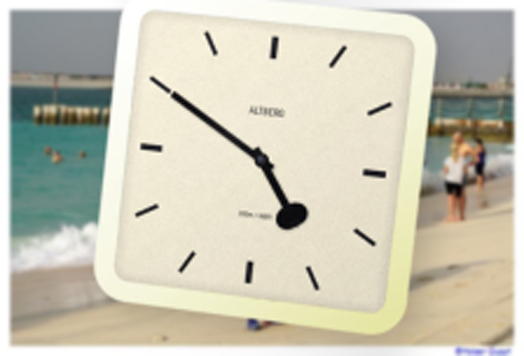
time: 4:50
